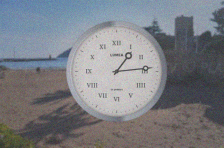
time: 1:14
